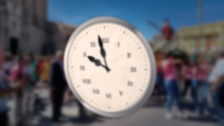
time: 9:58
